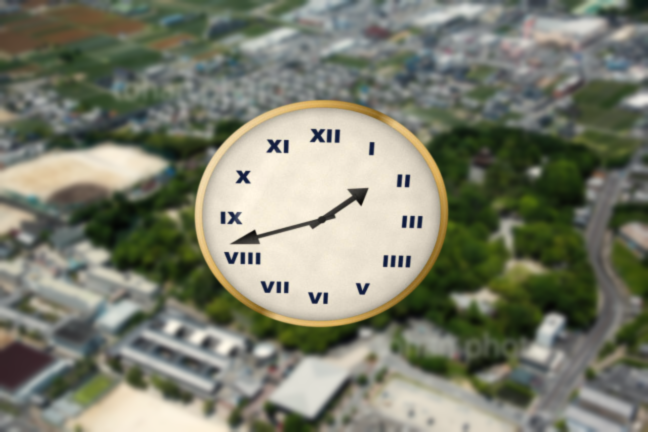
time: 1:42
